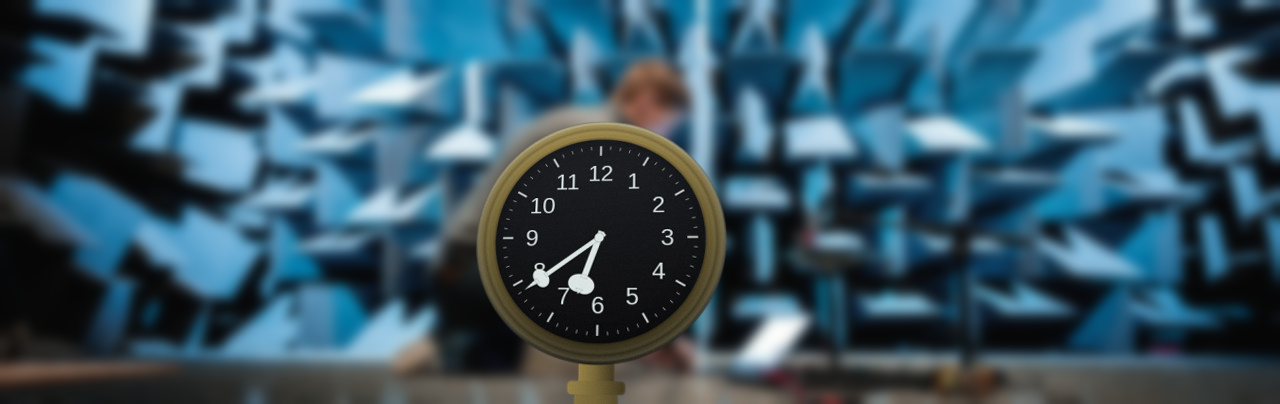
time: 6:39
